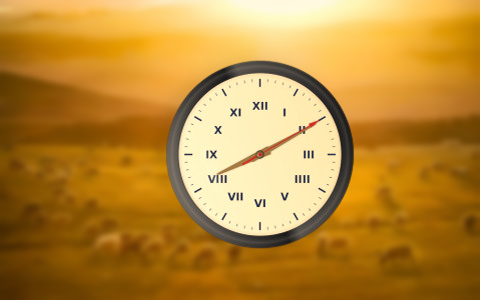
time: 8:10:10
